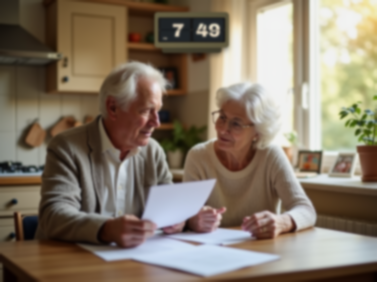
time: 7:49
